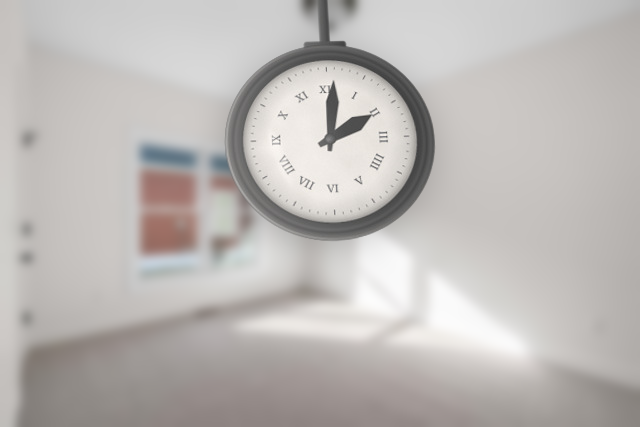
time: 2:01
